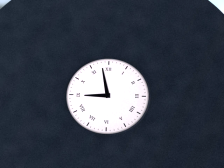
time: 8:58
